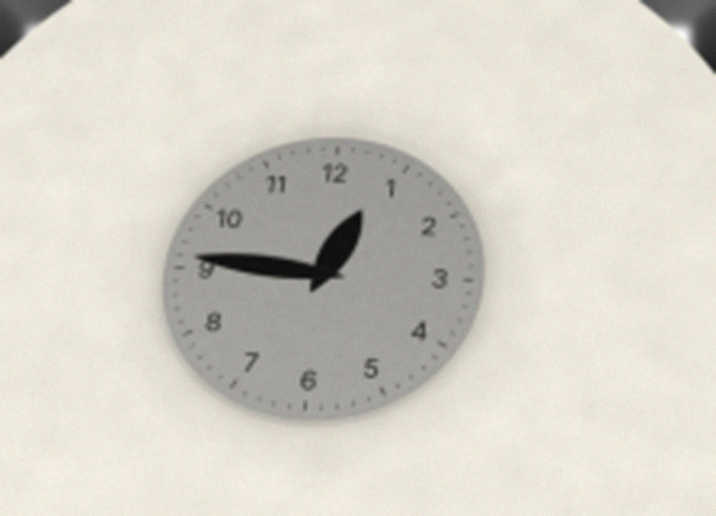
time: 12:46
